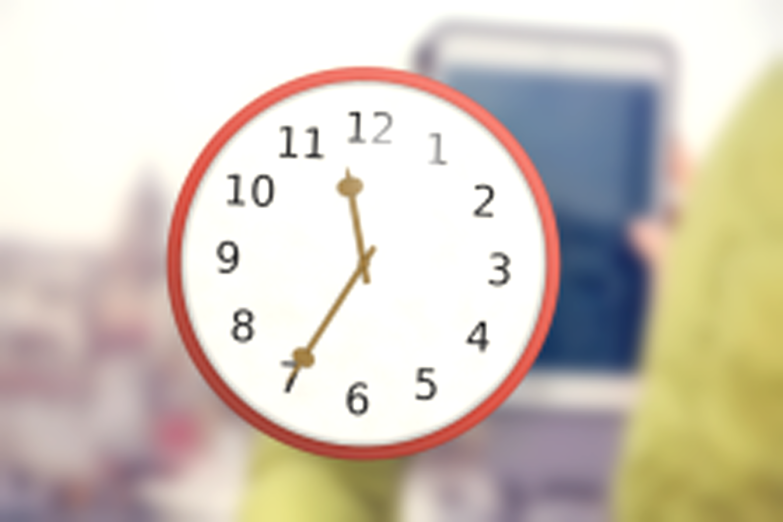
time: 11:35
